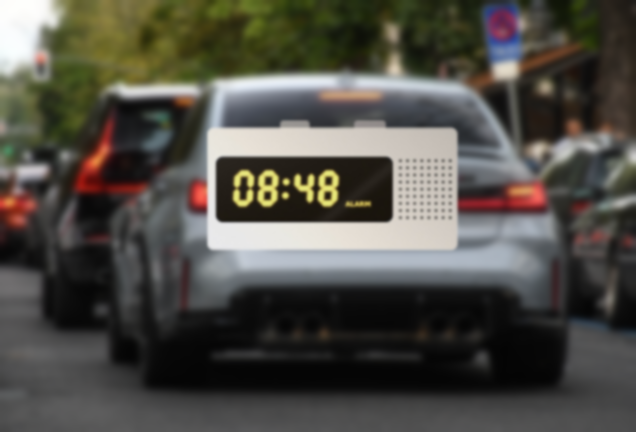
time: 8:48
